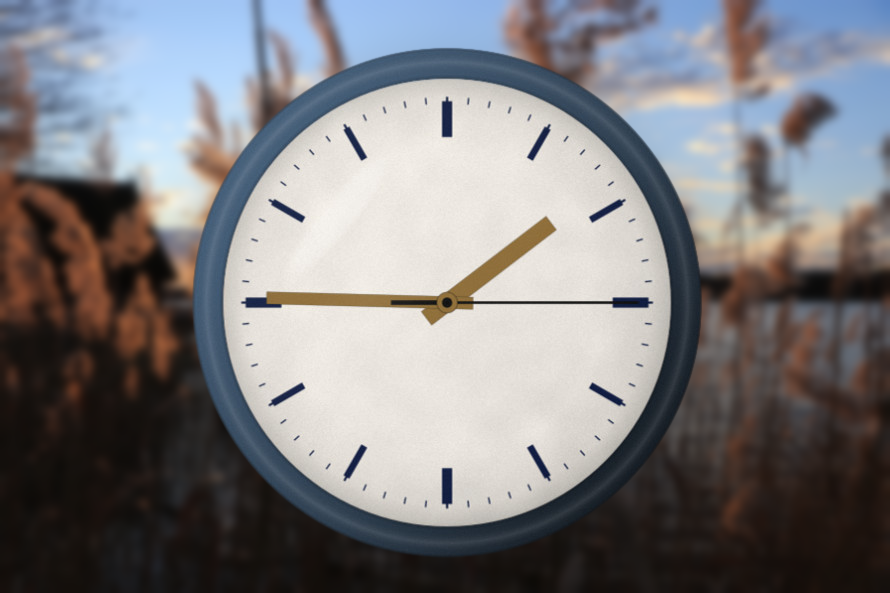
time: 1:45:15
